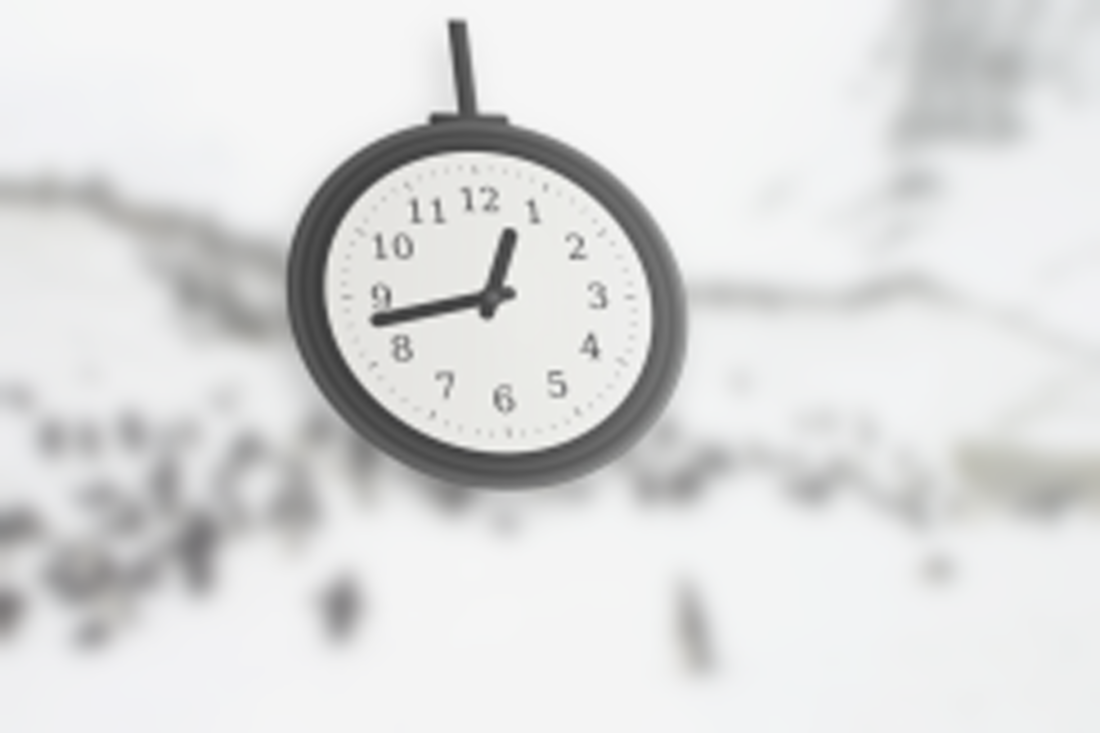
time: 12:43
